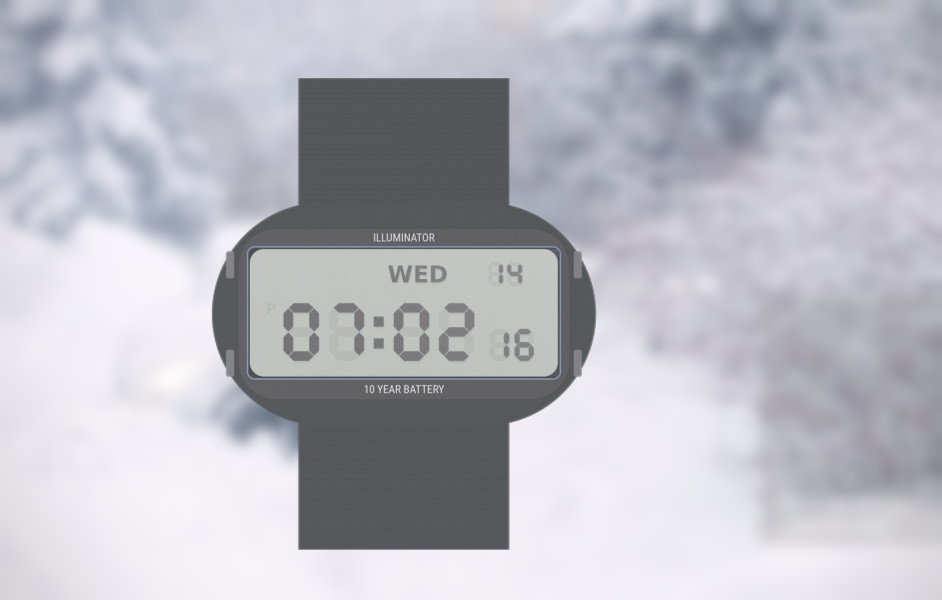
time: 7:02:16
